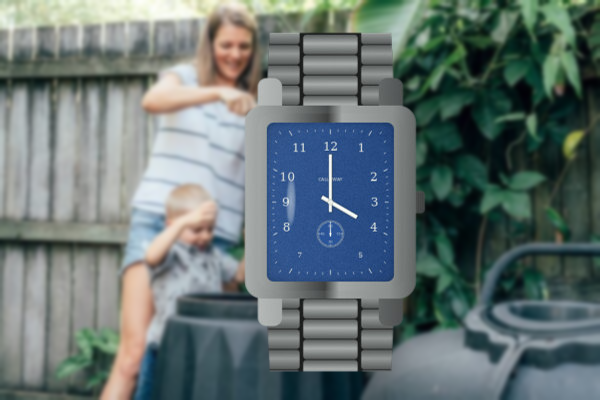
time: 4:00
